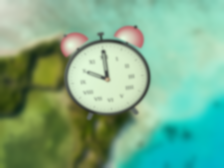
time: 10:00
